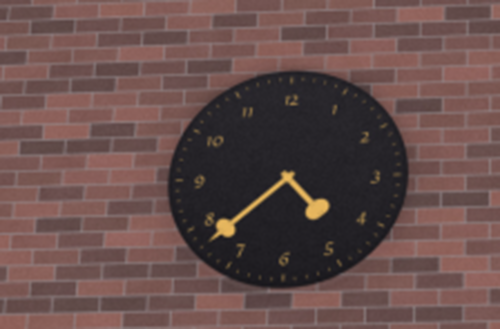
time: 4:38
